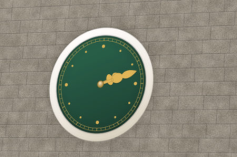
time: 2:12
